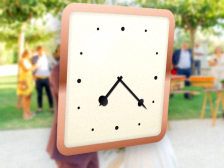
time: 7:22
